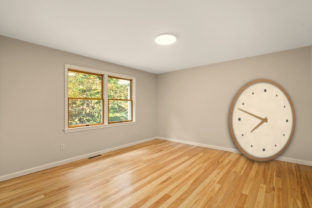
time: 7:48
